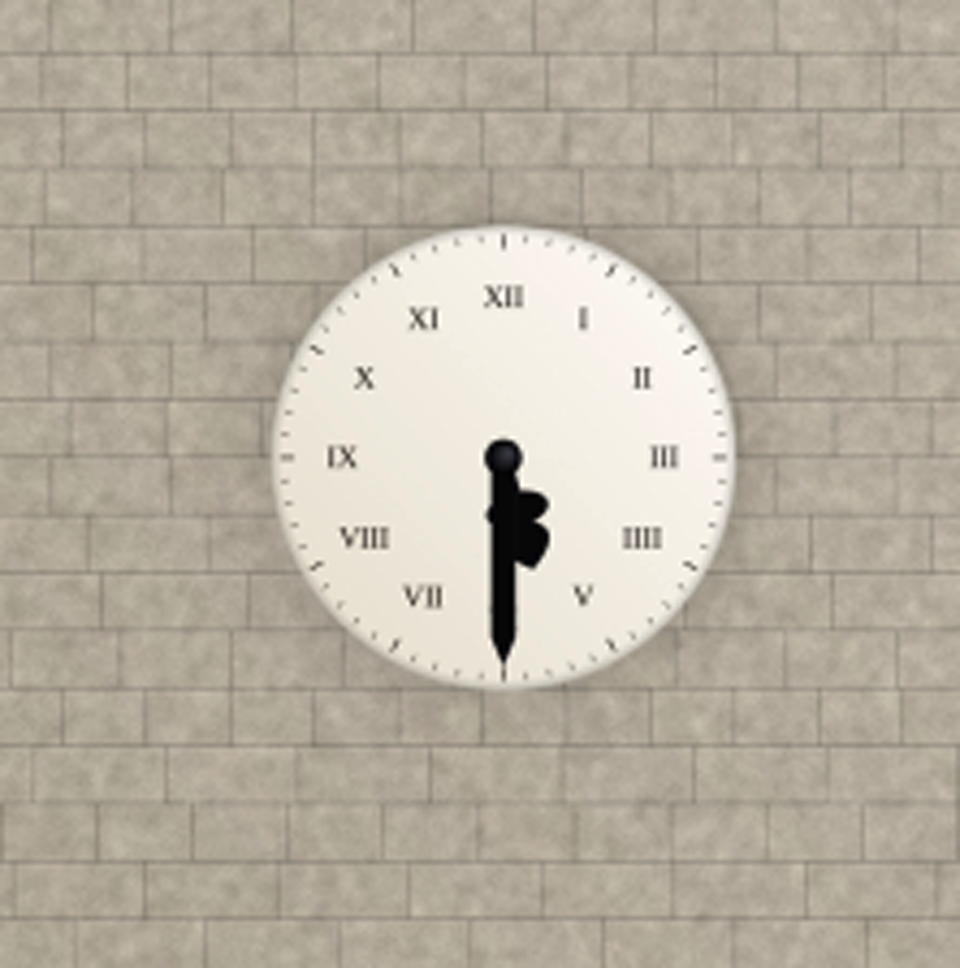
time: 5:30
